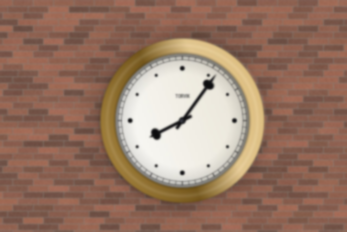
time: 8:06
